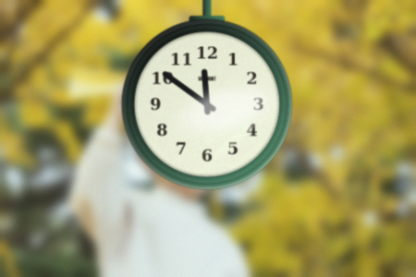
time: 11:51
